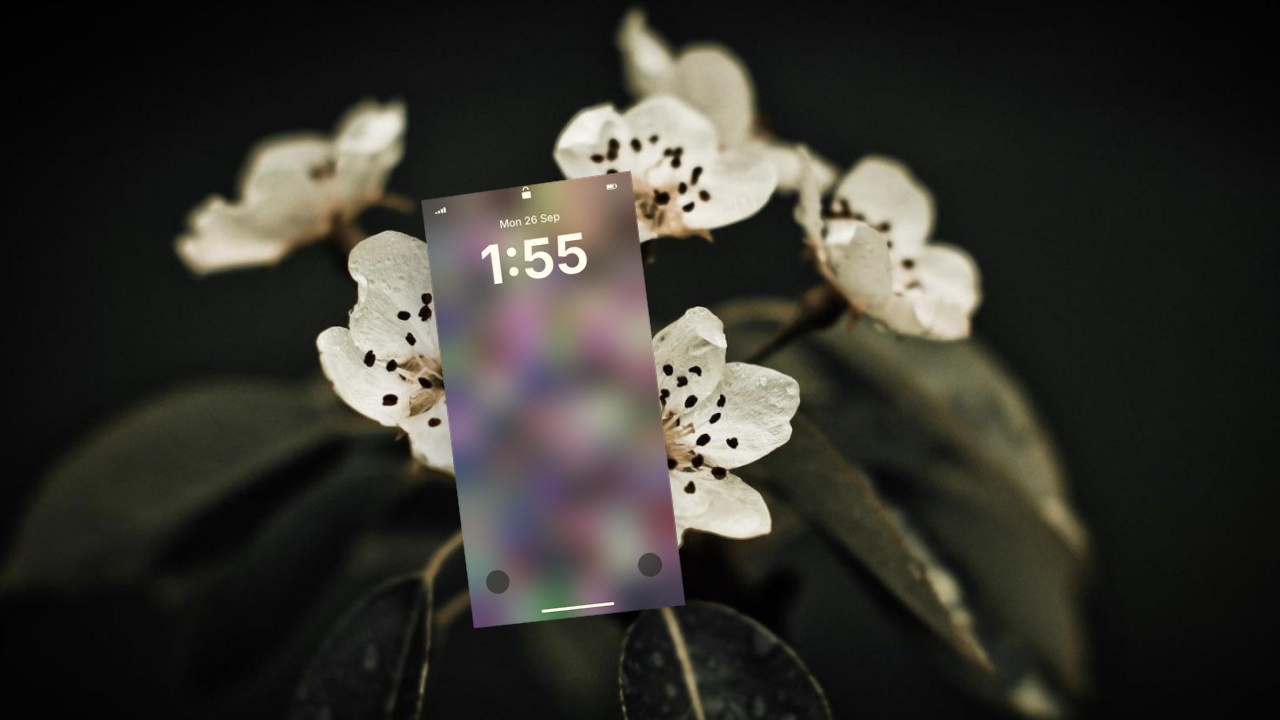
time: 1:55
